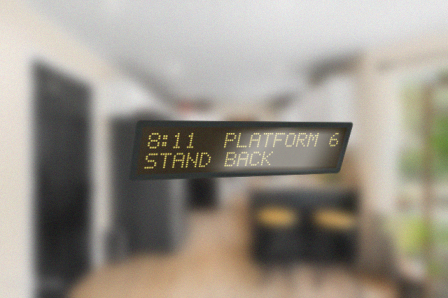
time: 8:11
